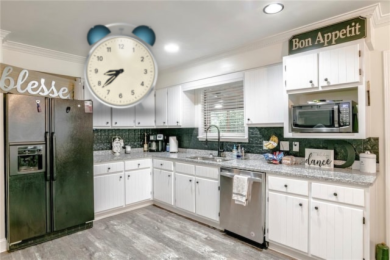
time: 8:38
